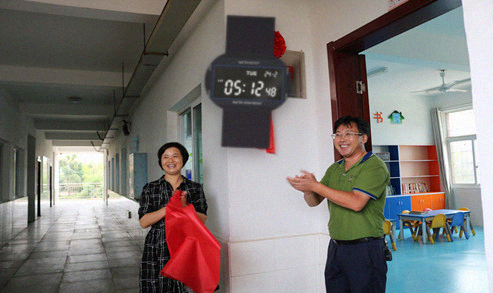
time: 5:12
